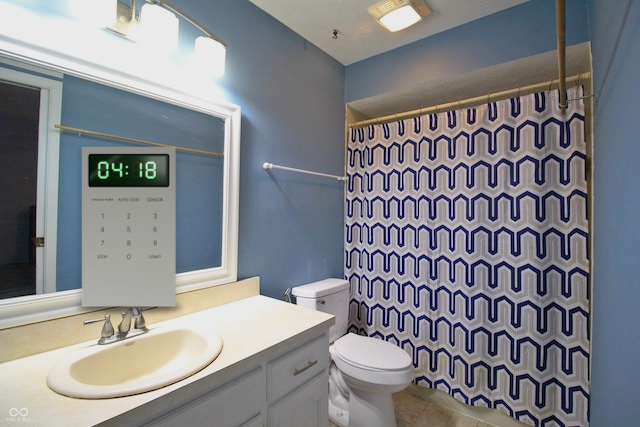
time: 4:18
